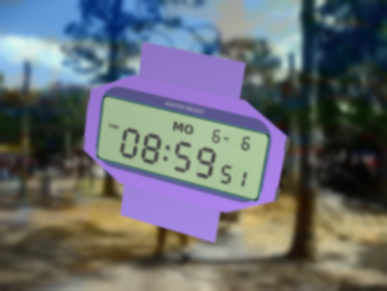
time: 8:59:51
